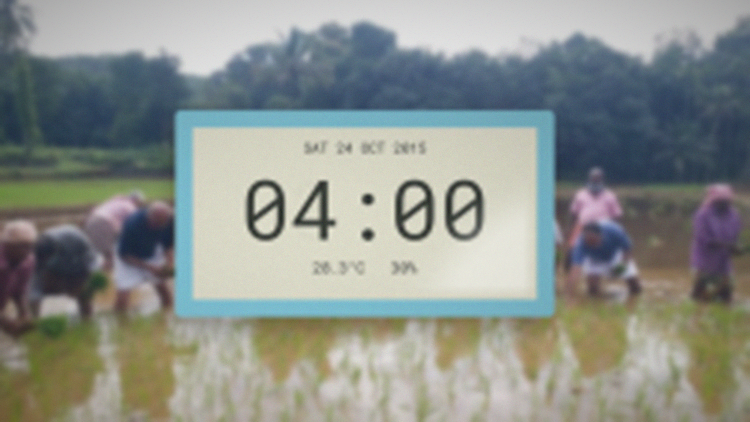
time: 4:00
